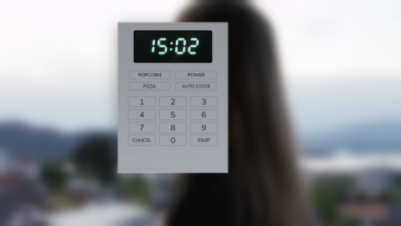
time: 15:02
